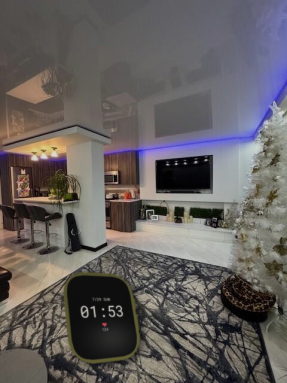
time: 1:53
